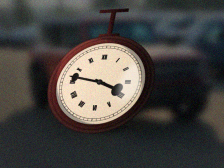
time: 3:47
